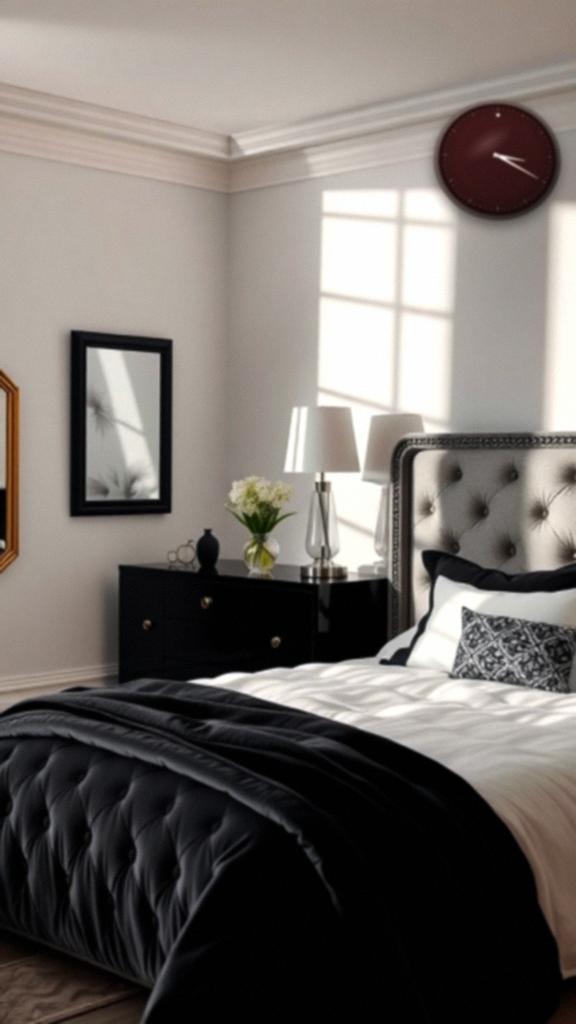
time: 3:20
